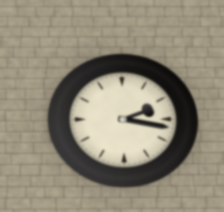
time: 2:17
